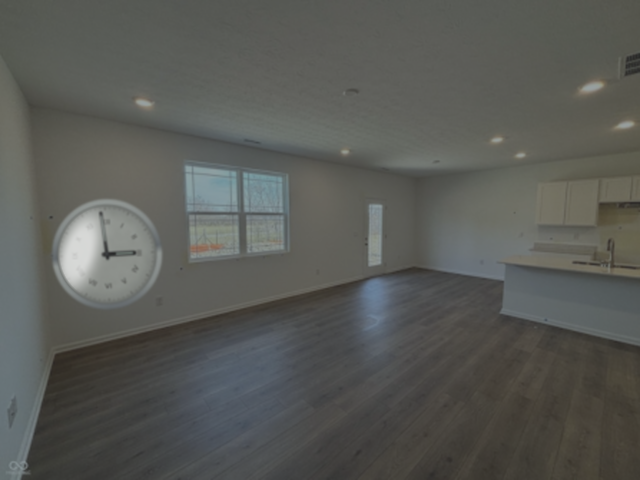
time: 2:59
